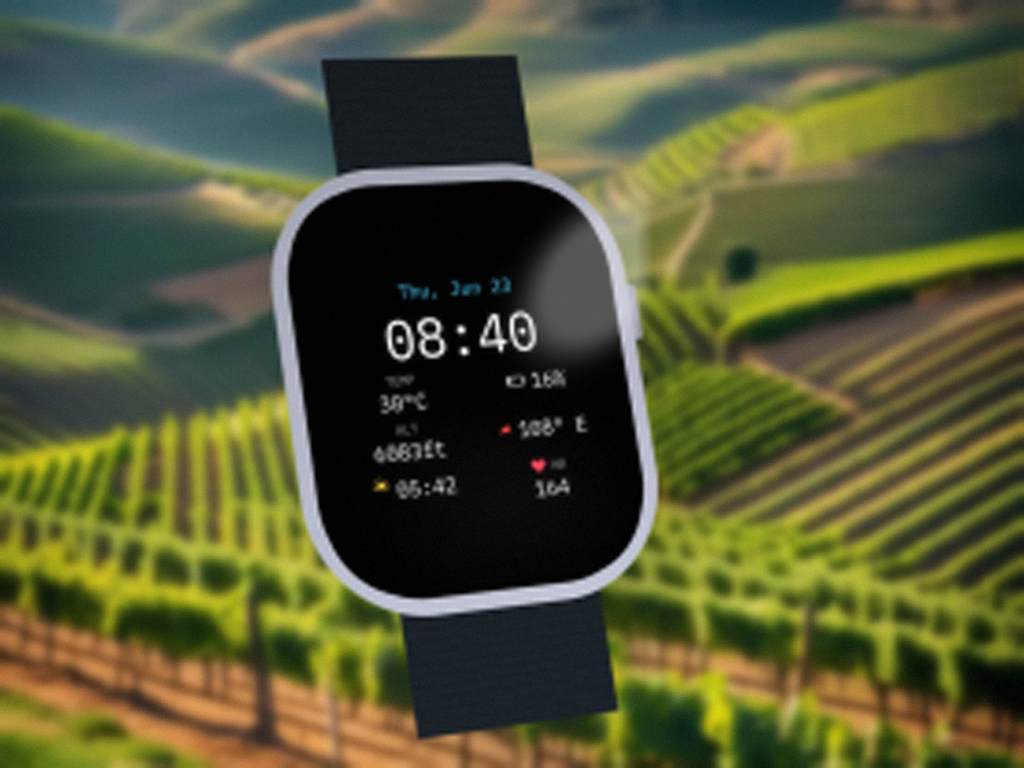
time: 8:40
